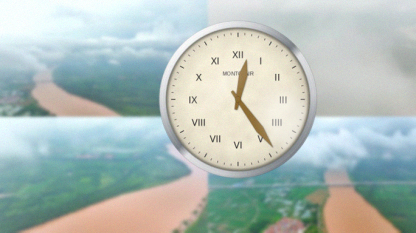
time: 12:24
